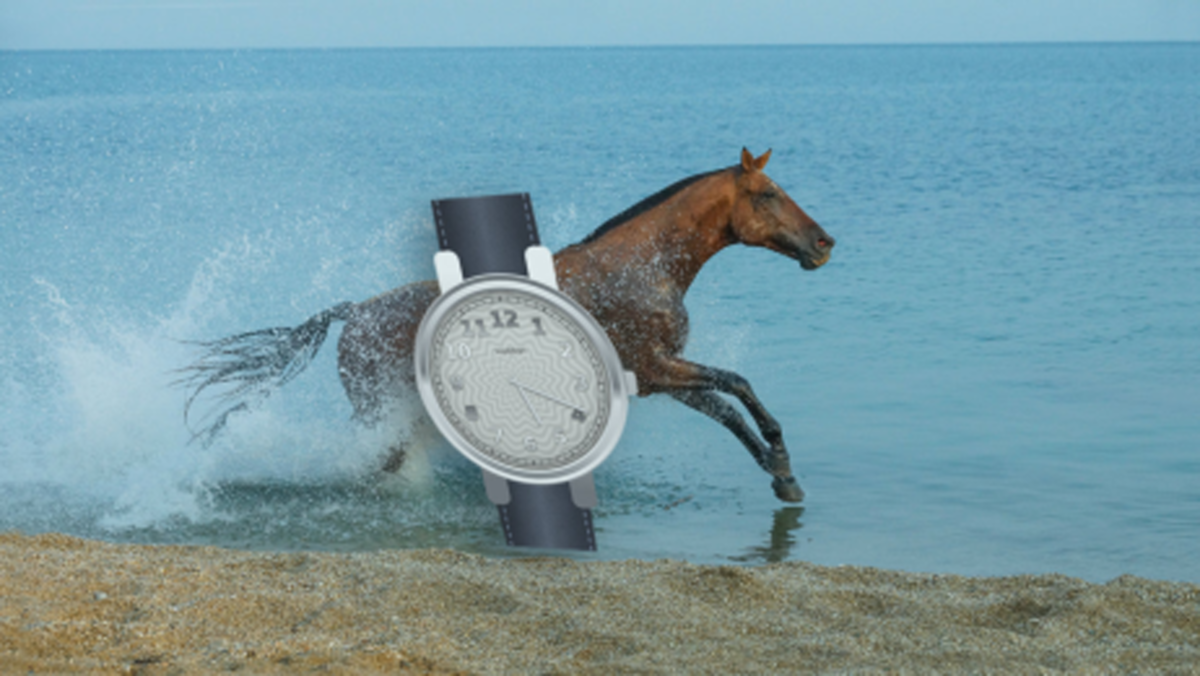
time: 5:19
